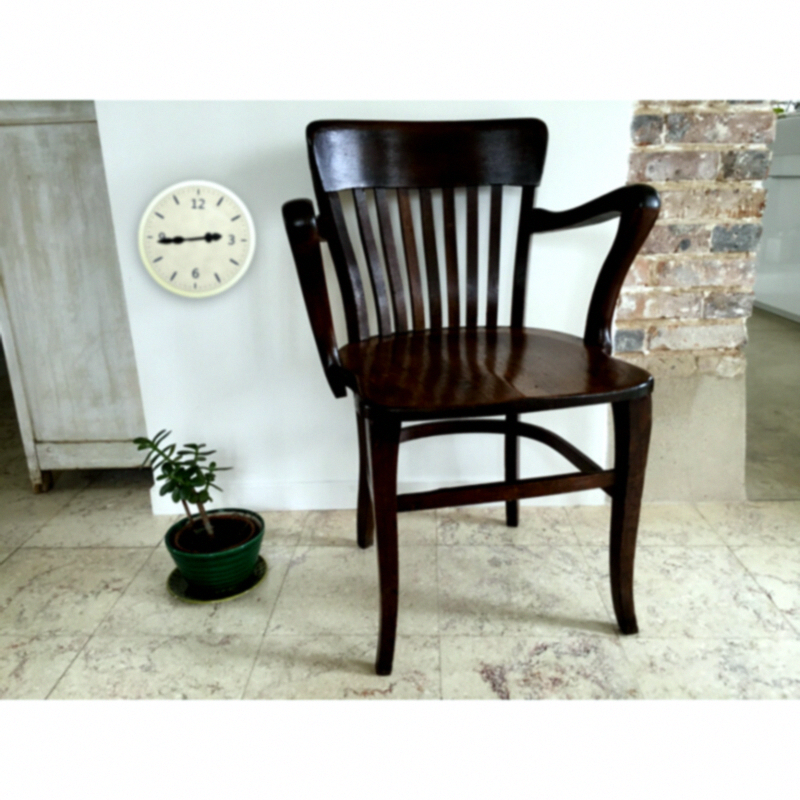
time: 2:44
